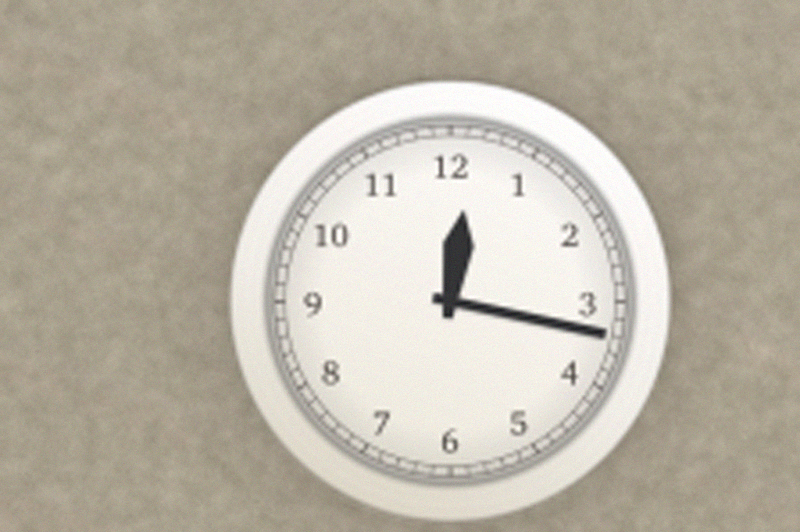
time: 12:17
